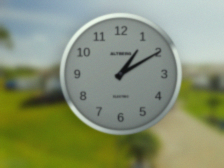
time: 1:10
